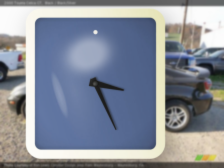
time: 3:26
